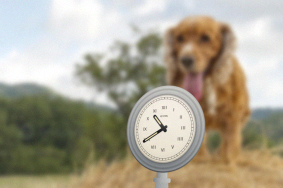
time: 10:40
